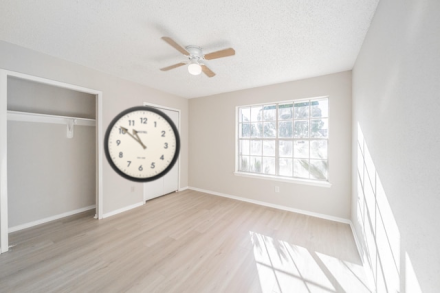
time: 10:51
